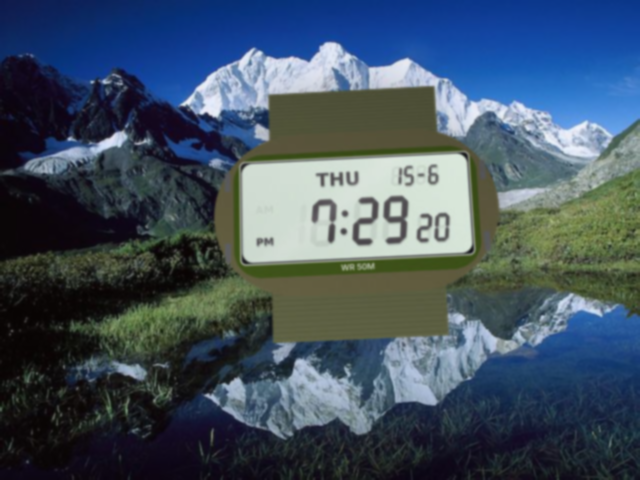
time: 7:29:20
